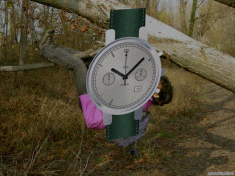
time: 10:08
